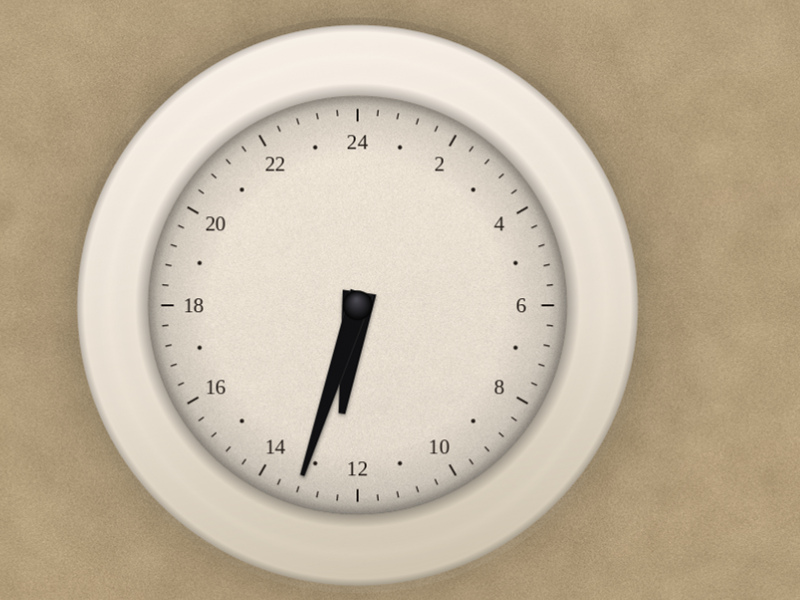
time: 12:33
